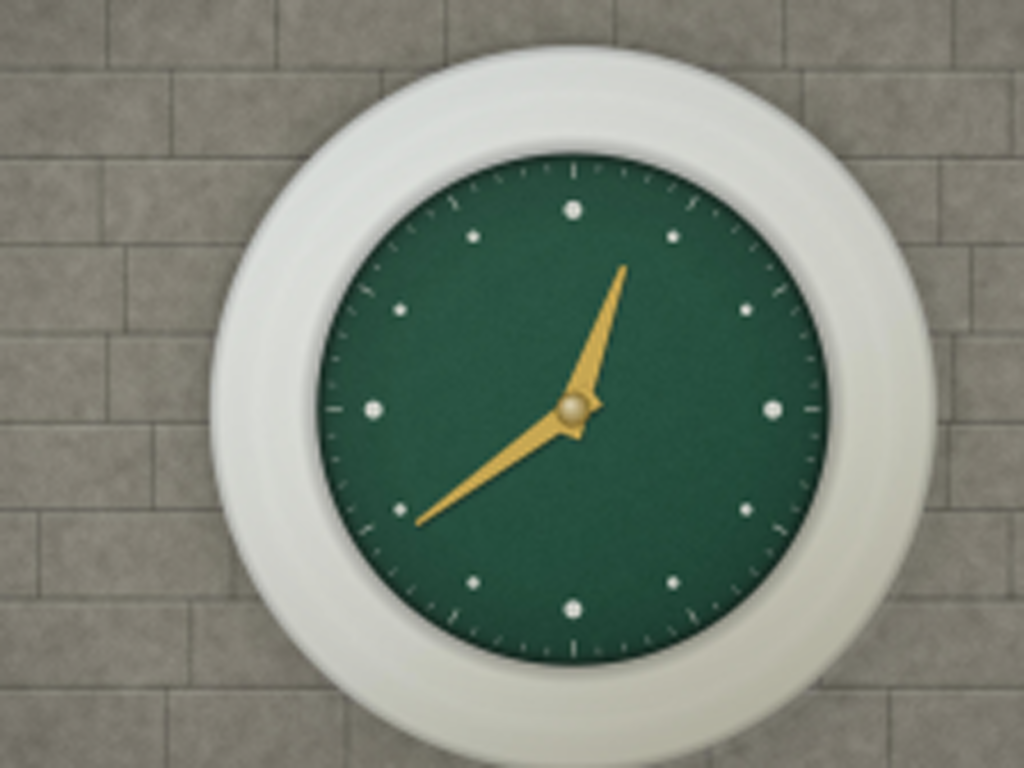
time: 12:39
